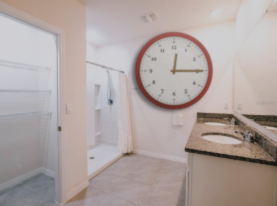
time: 12:15
